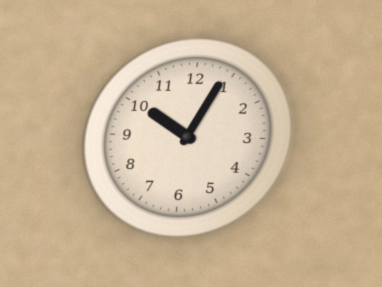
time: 10:04
